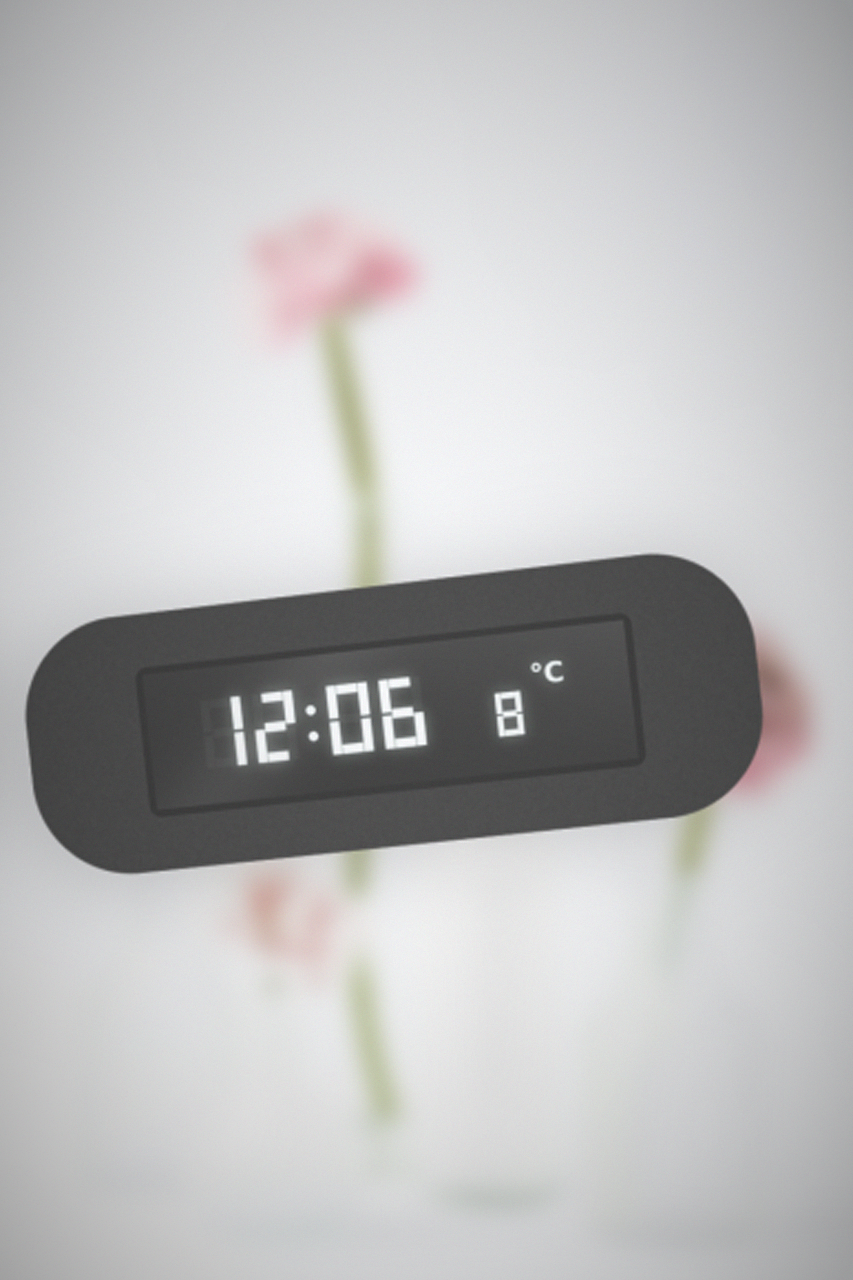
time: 12:06
